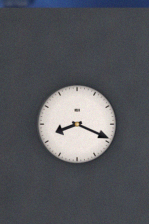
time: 8:19
